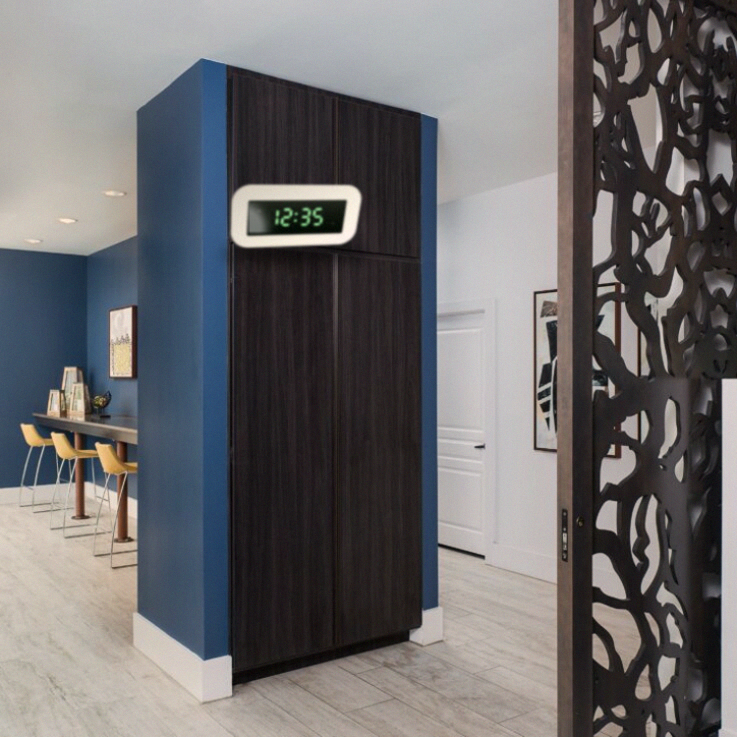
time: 12:35
